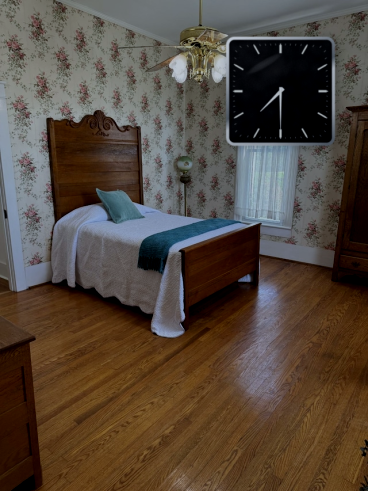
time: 7:30
